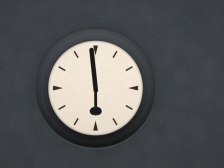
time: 5:59
